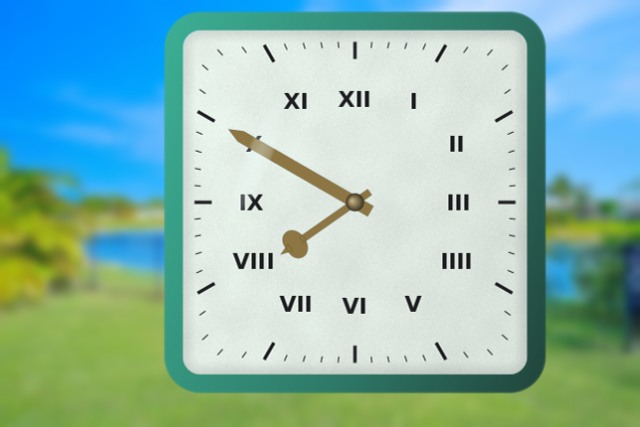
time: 7:50
